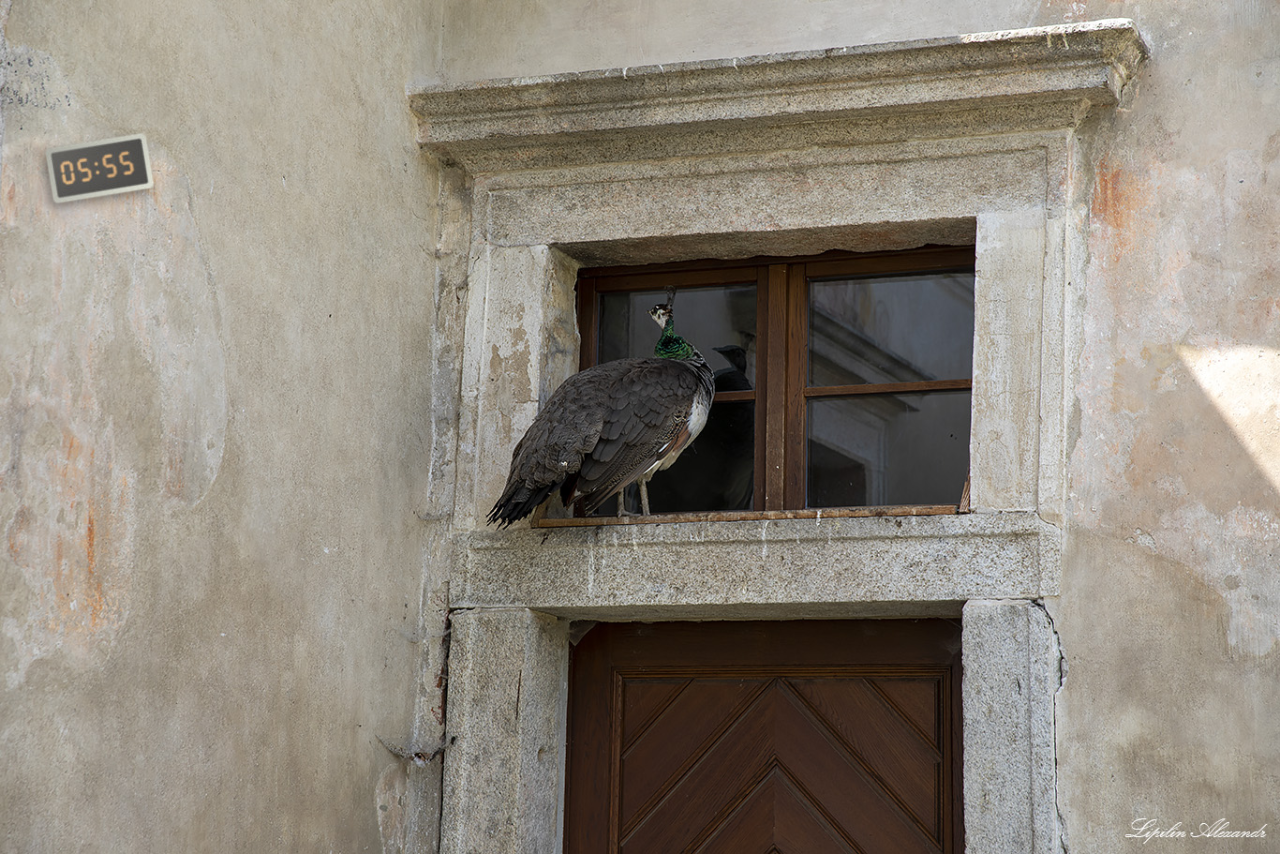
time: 5:55
